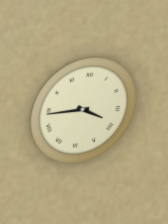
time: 3:44
